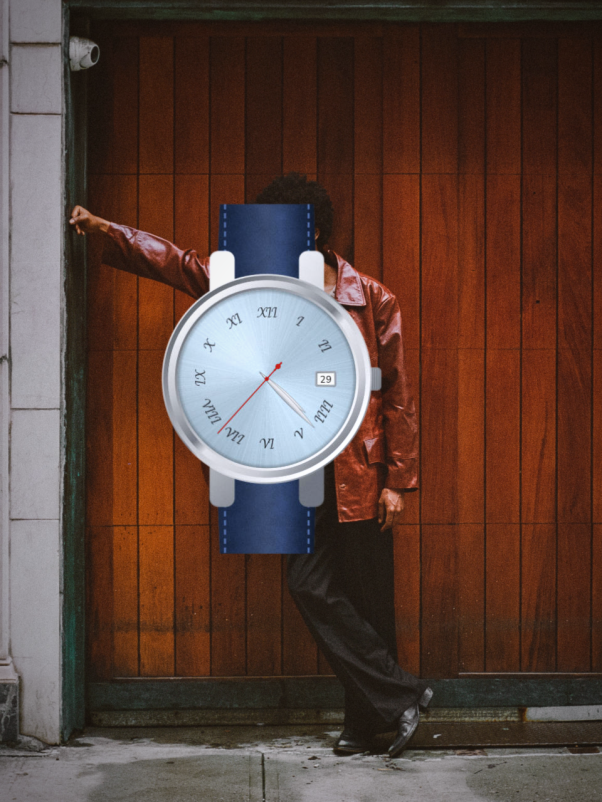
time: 4:22:37
